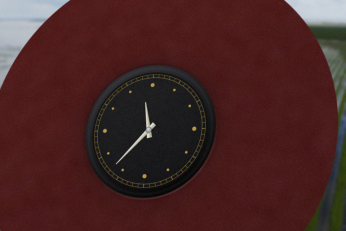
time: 11:37
